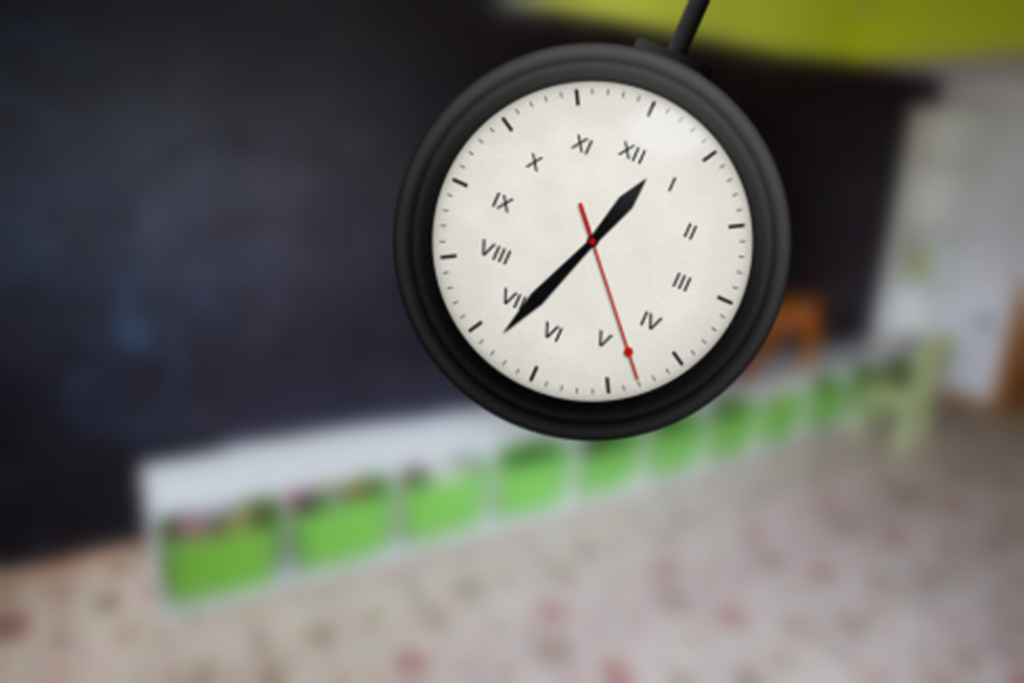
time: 12:33:23
